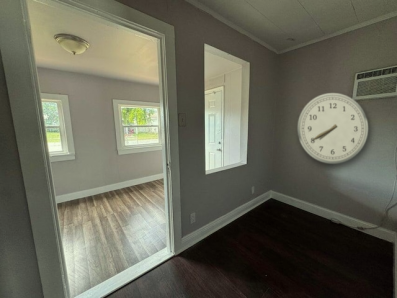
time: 7:40
